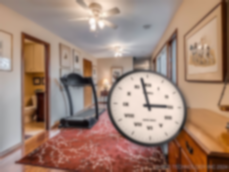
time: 2:58
